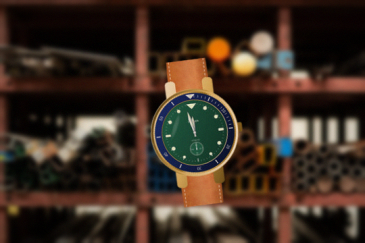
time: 11:58
